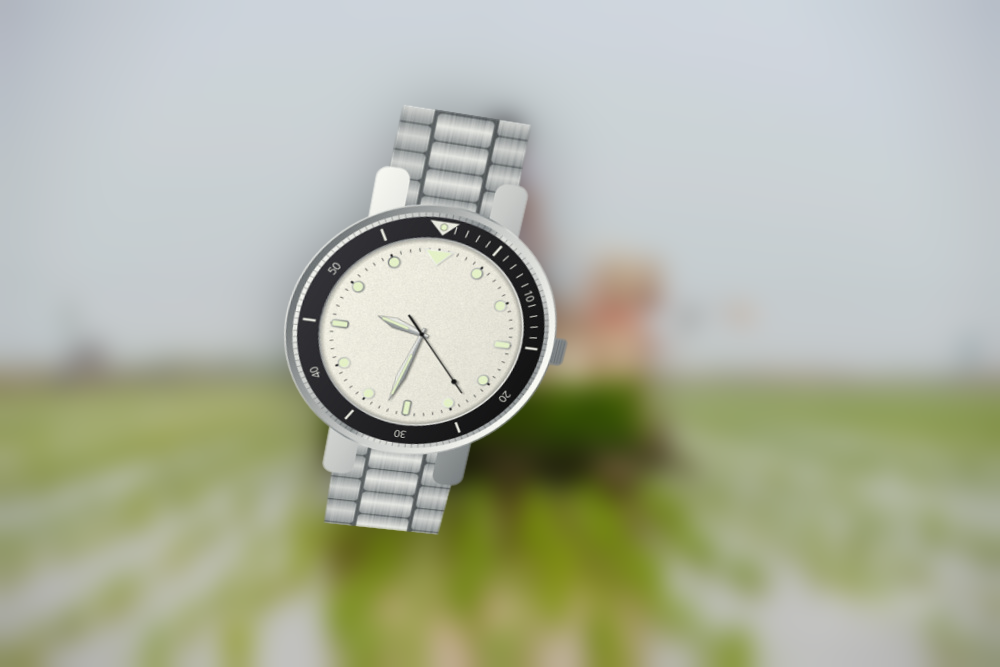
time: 9:32:23
